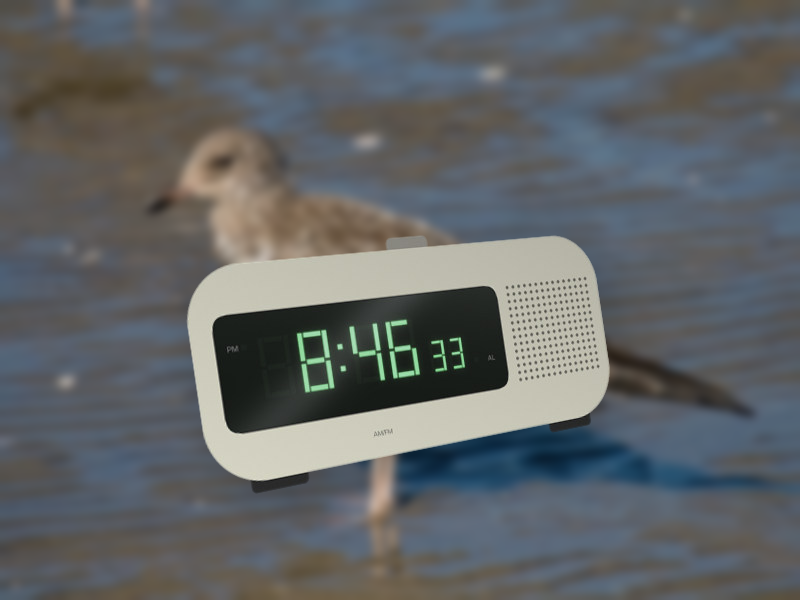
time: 8:46:33
